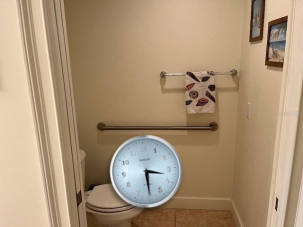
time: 3:30
